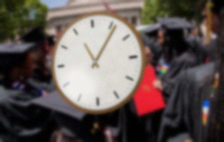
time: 11:06
